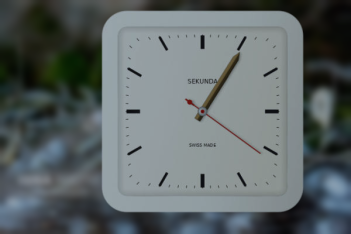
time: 1:05:21
